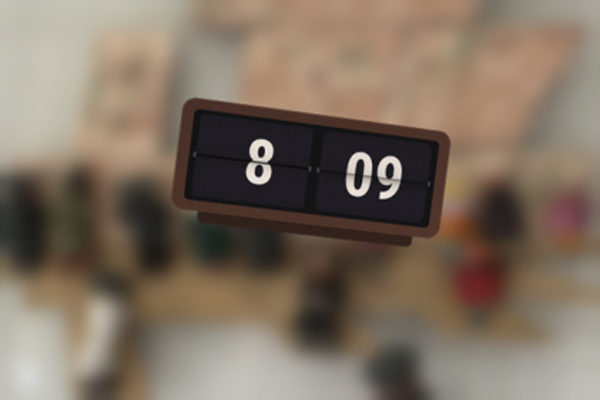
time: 8:09
